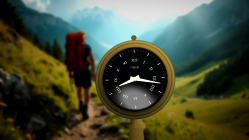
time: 8:17
